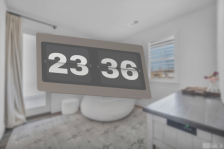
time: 23:36
